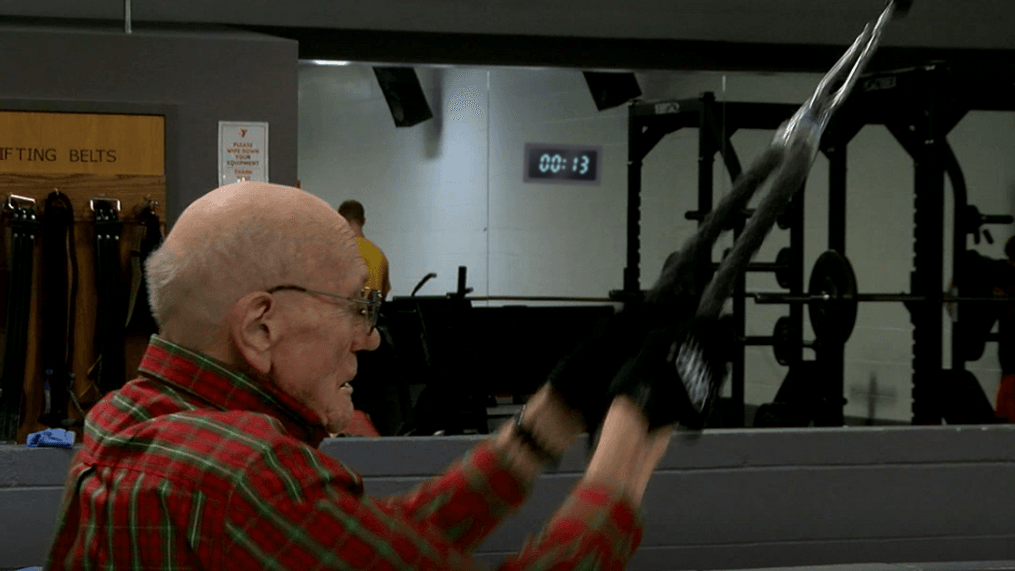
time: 0:13
